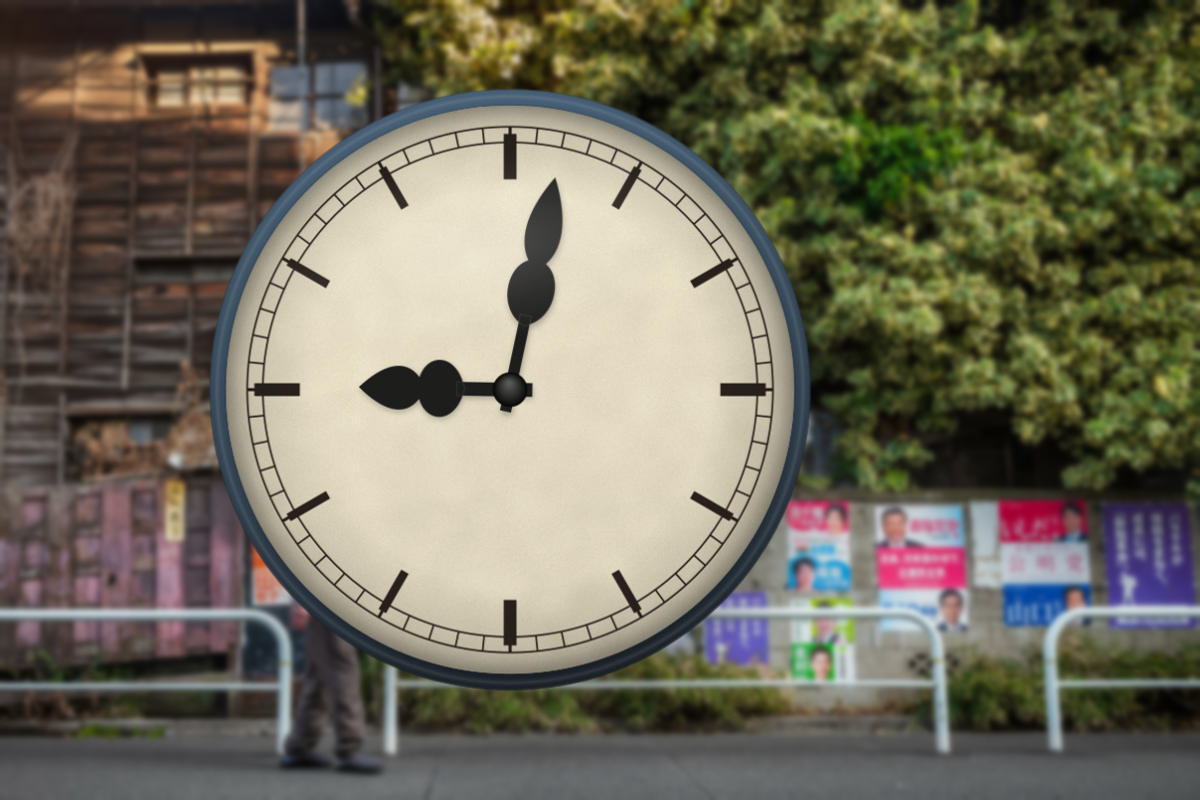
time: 9:02
